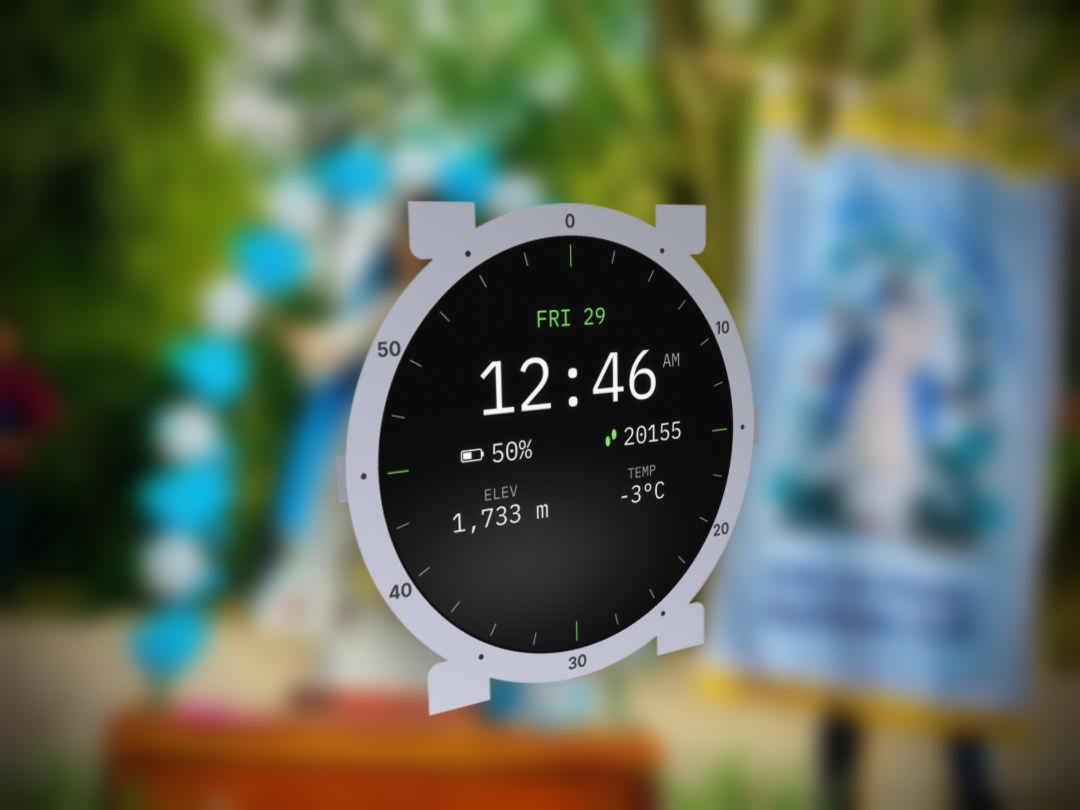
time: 12:46
